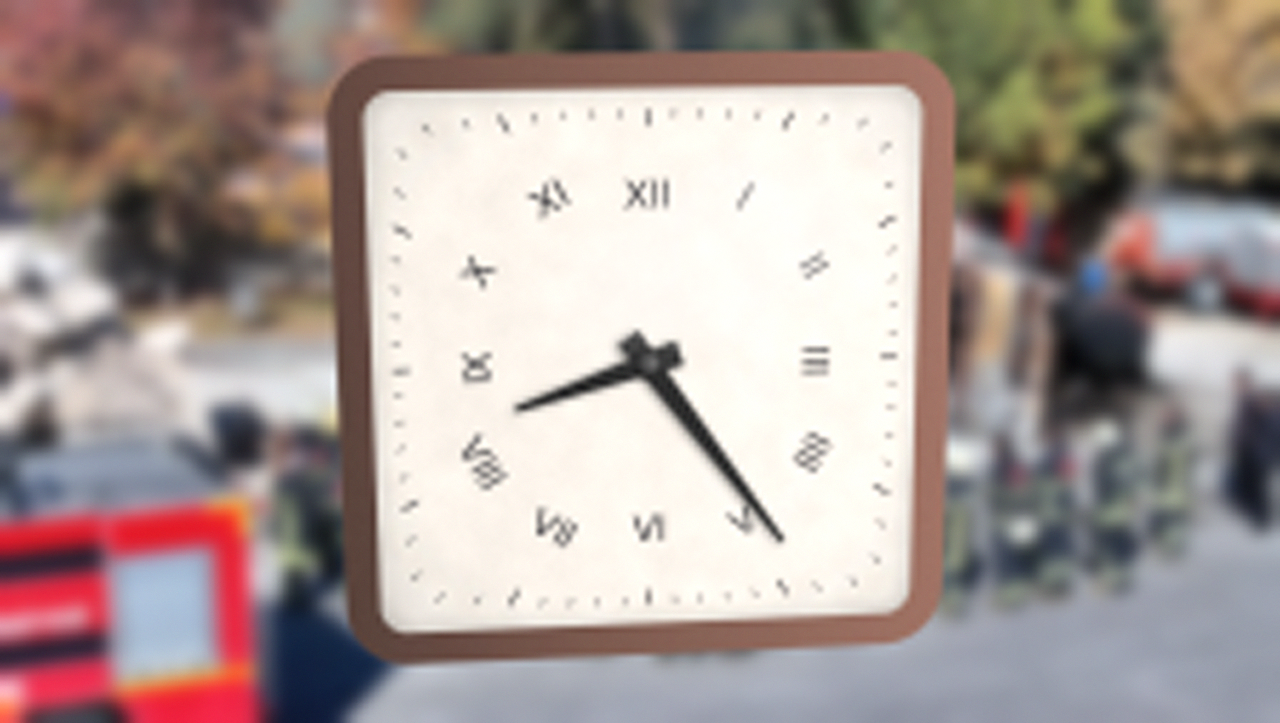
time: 8:24
